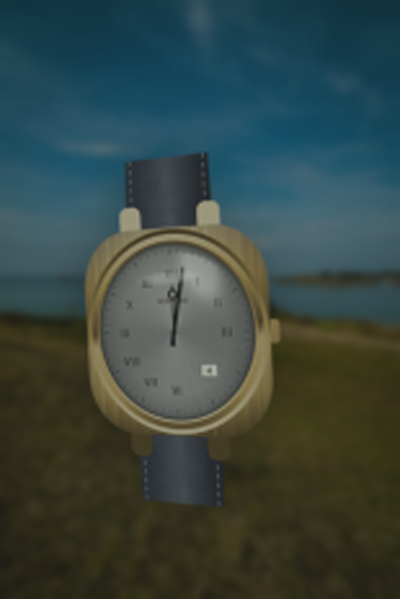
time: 12:02
